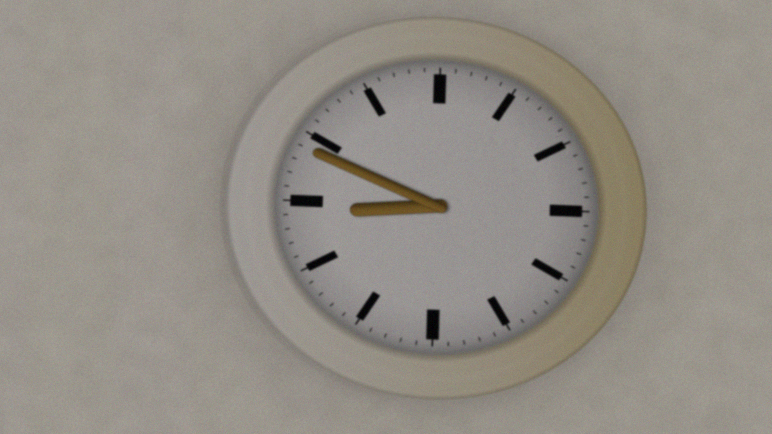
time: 8:49
